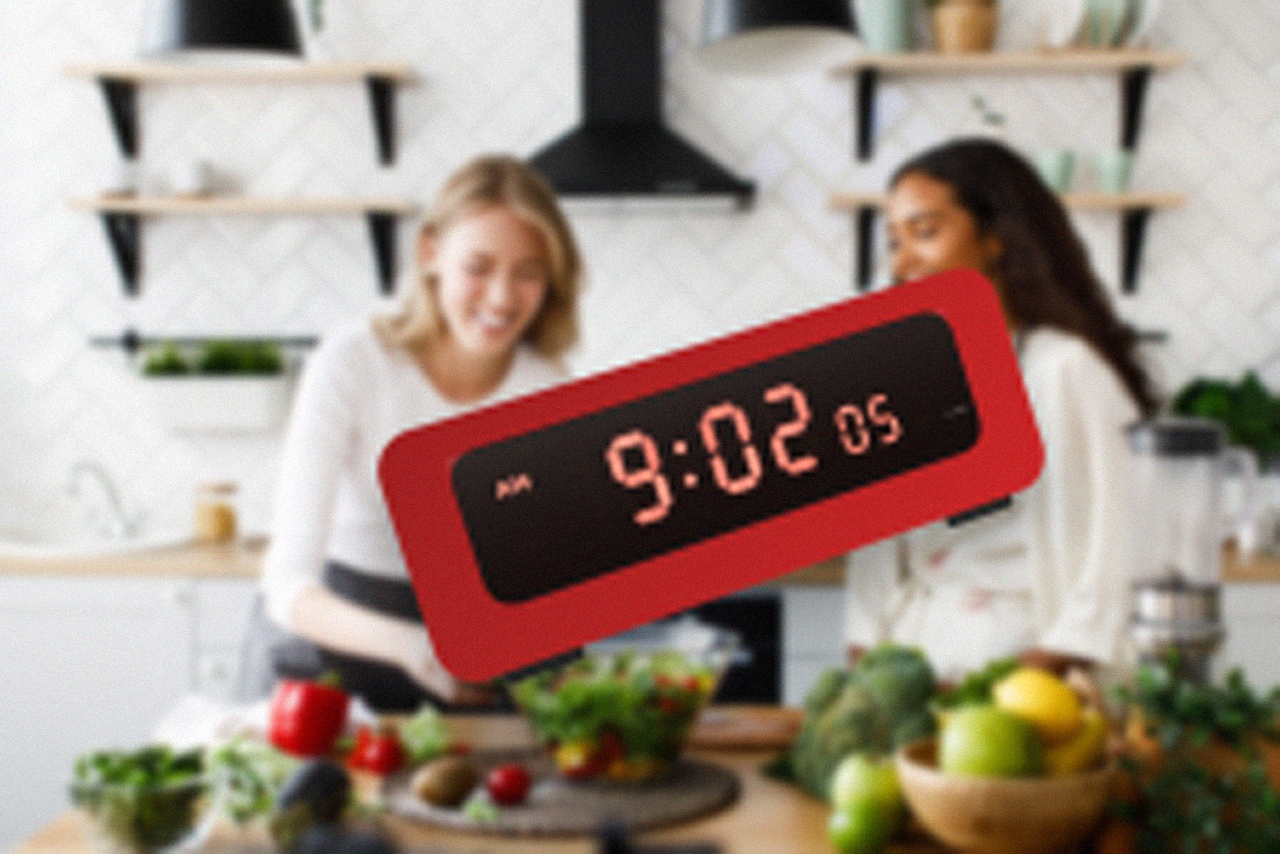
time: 9:02:05
